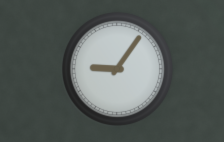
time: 9:06
